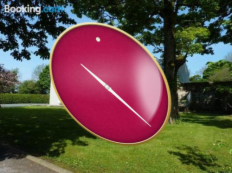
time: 10:22
